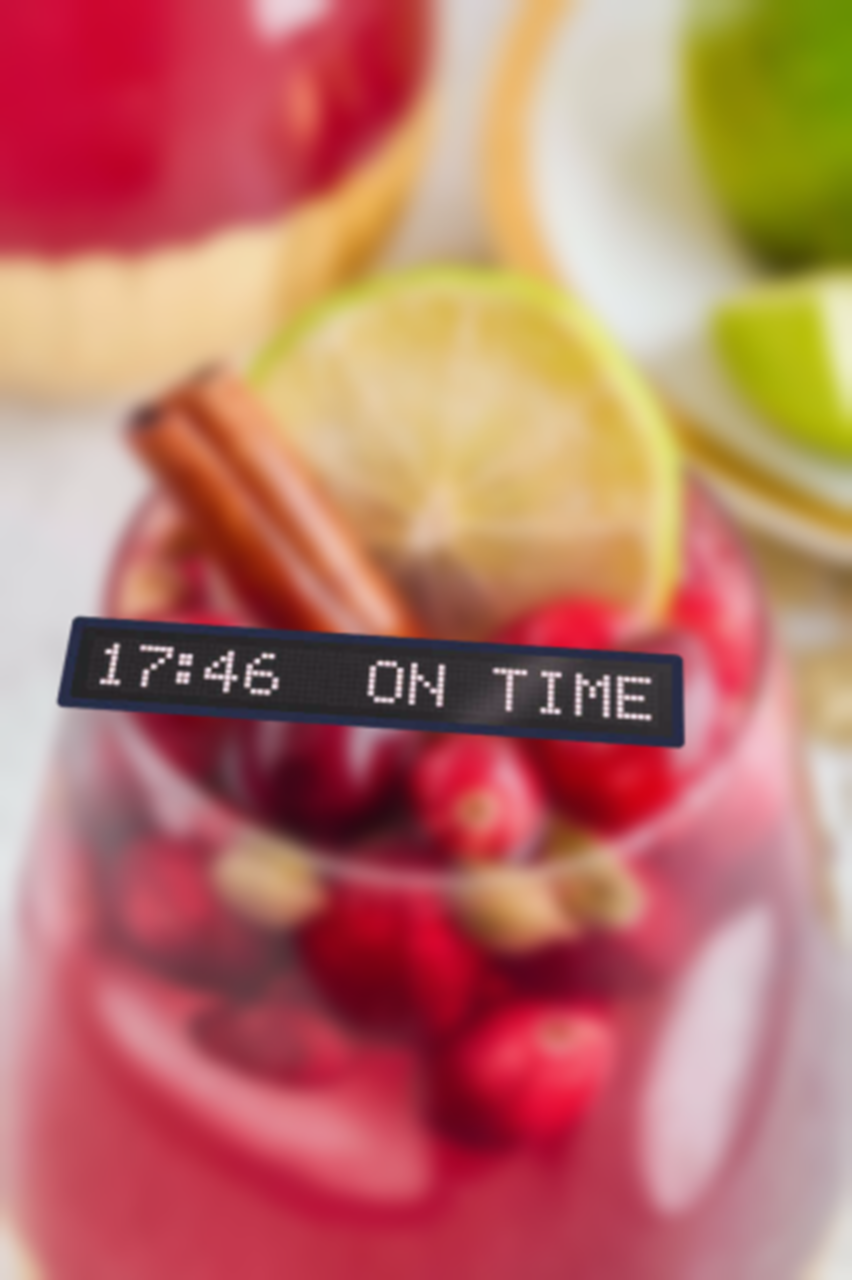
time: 17:46
